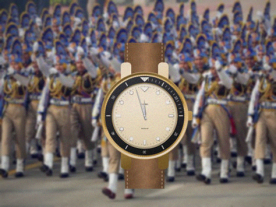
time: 11:57
